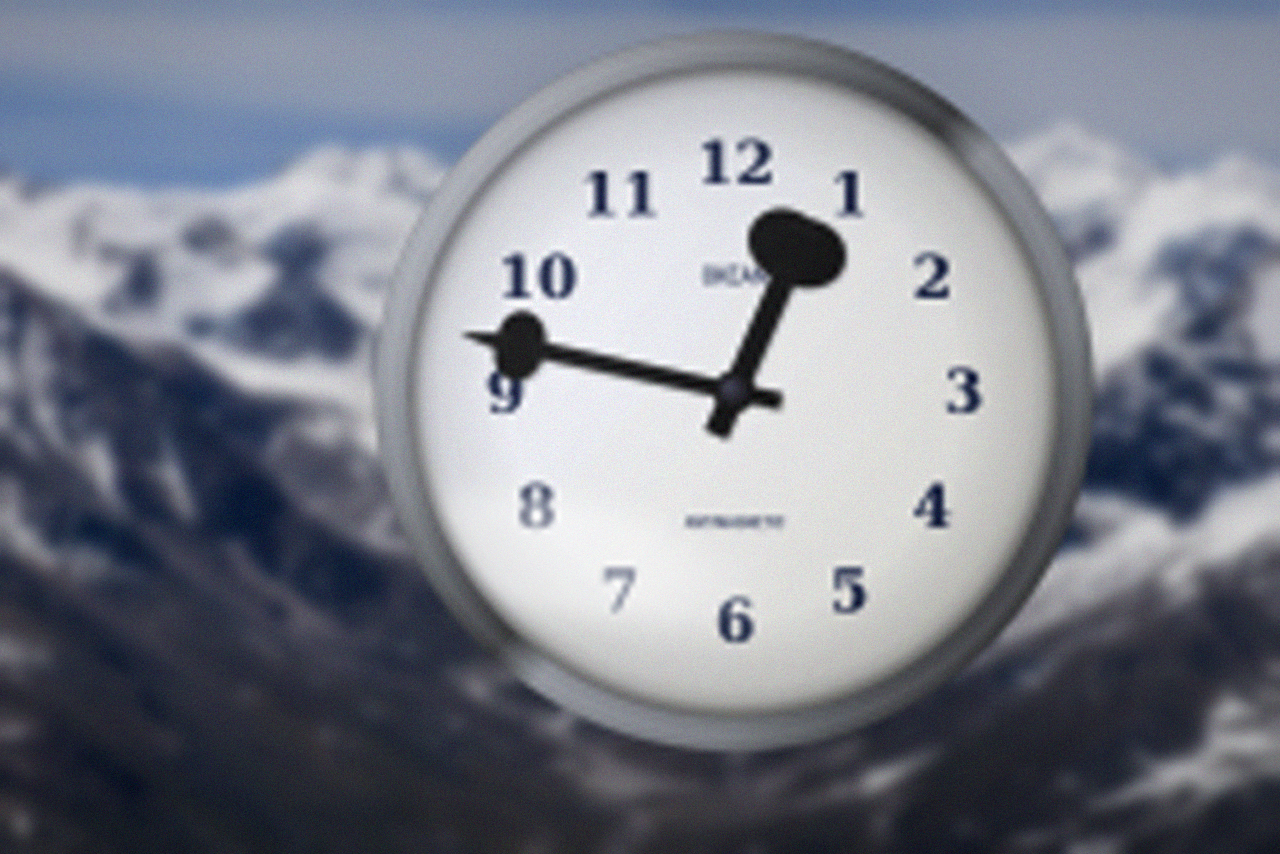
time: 12:47
